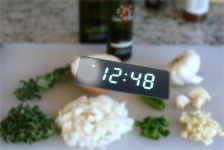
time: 12:48
